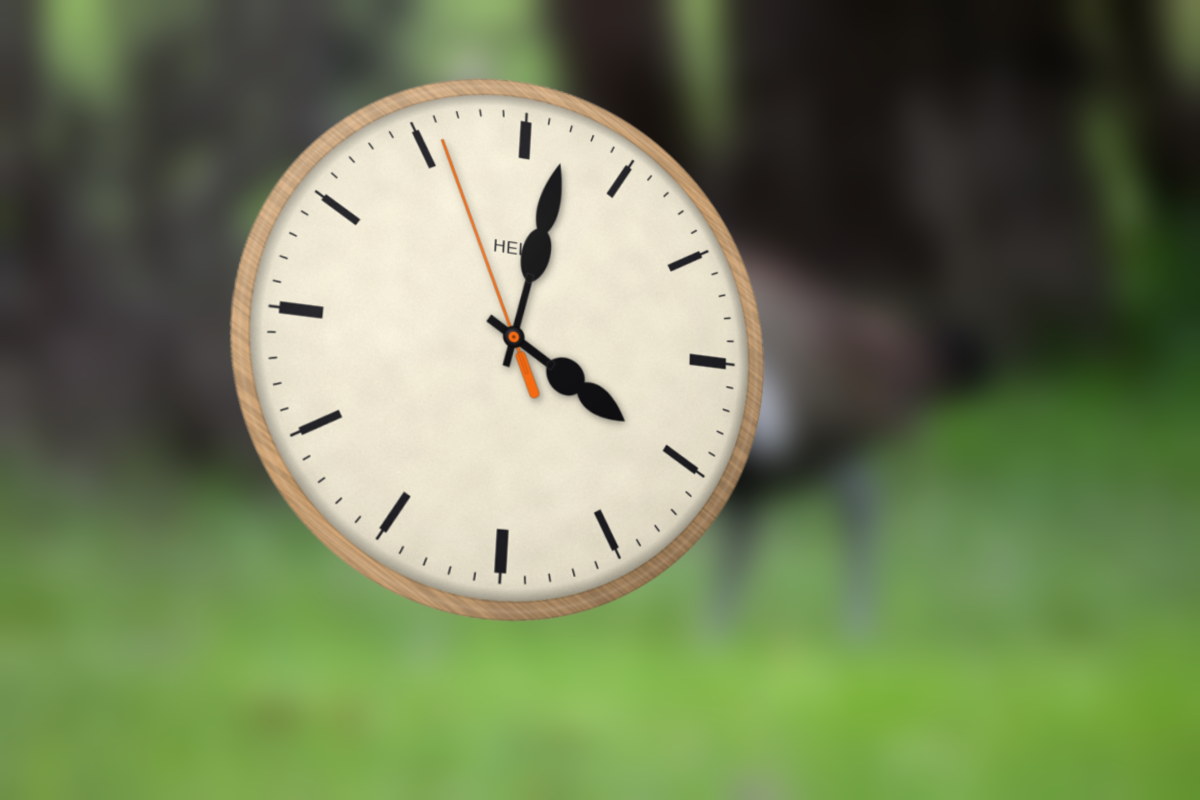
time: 4:01:56
